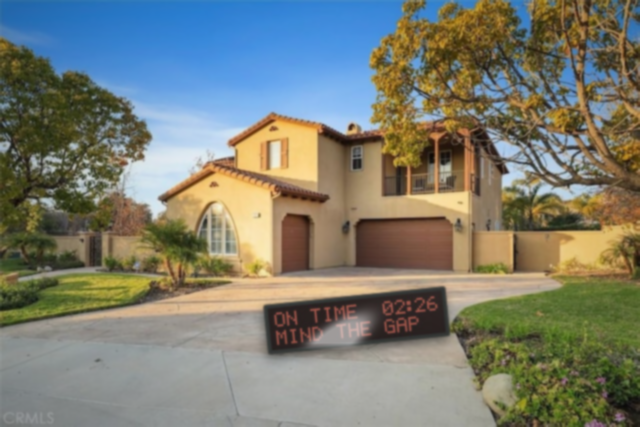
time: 2:26
